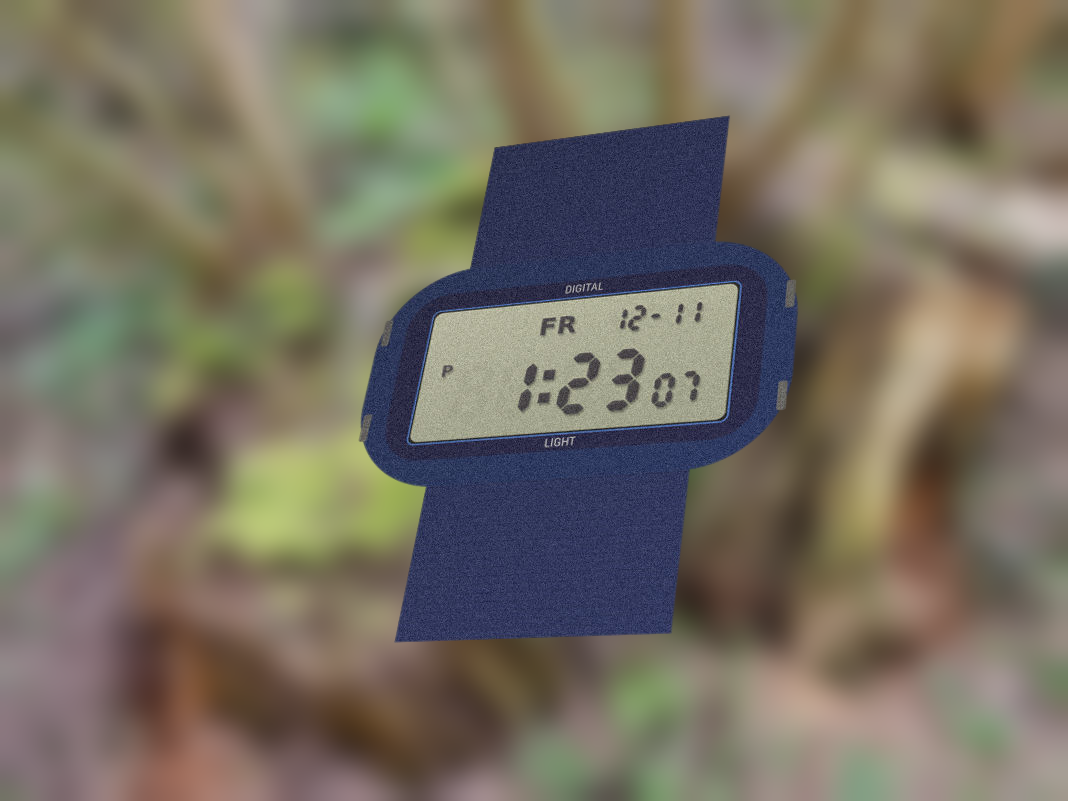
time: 1:23:07
